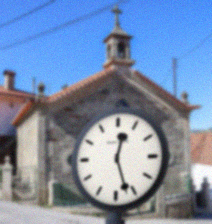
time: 12:27
